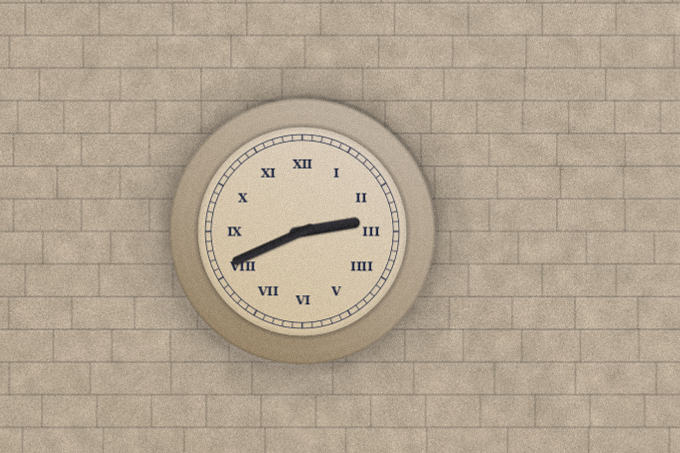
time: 2:41
